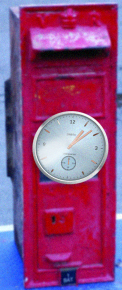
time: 1:08
